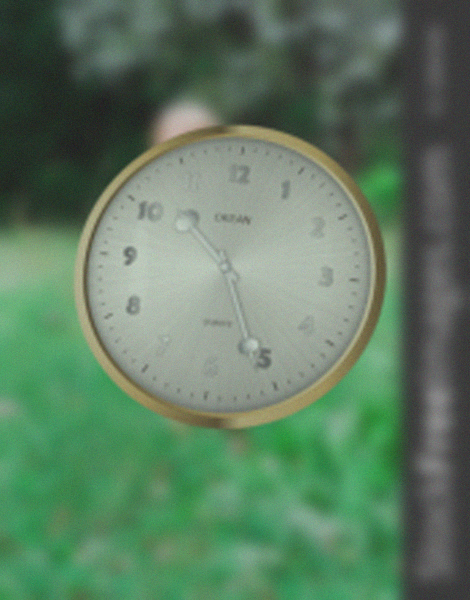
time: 10:26
